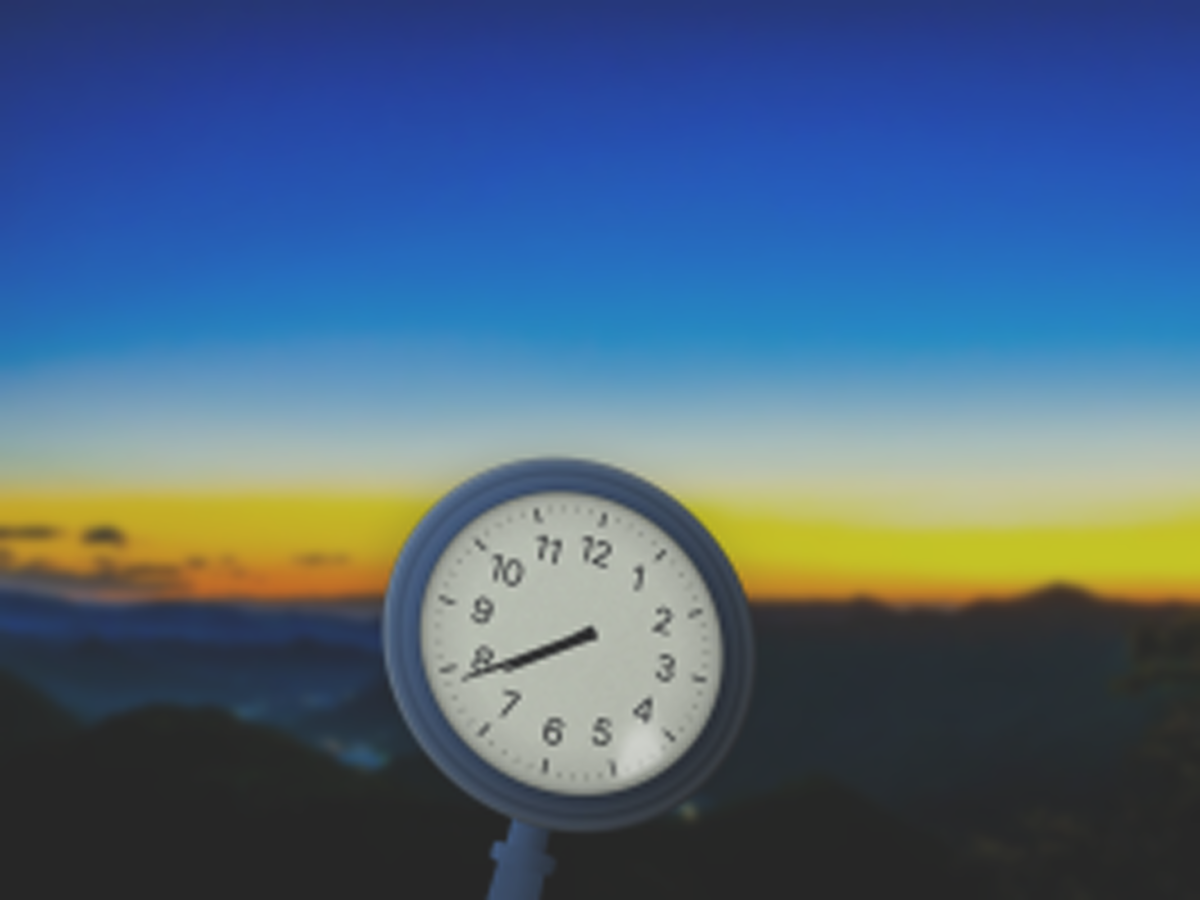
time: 7:39
